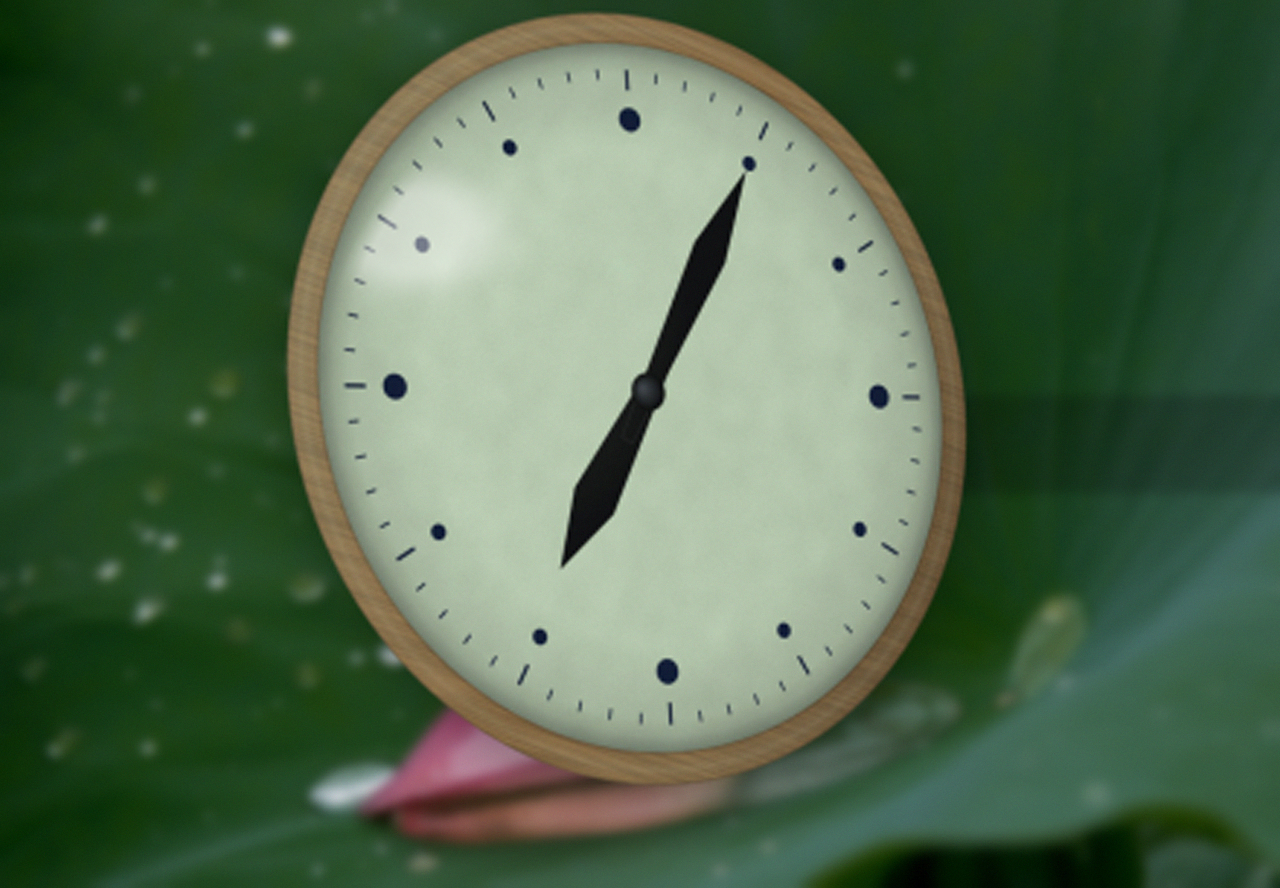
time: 7:05
